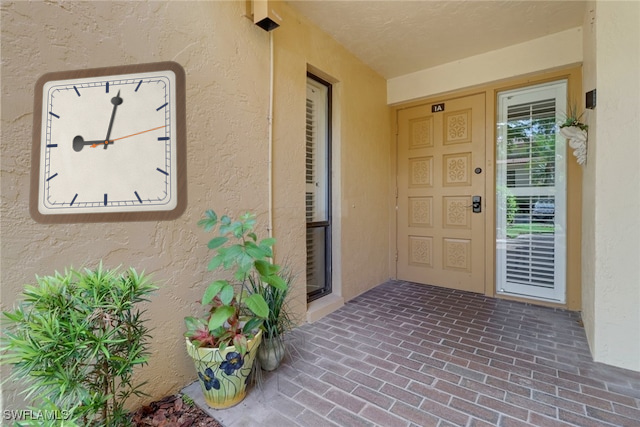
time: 9:02:13
